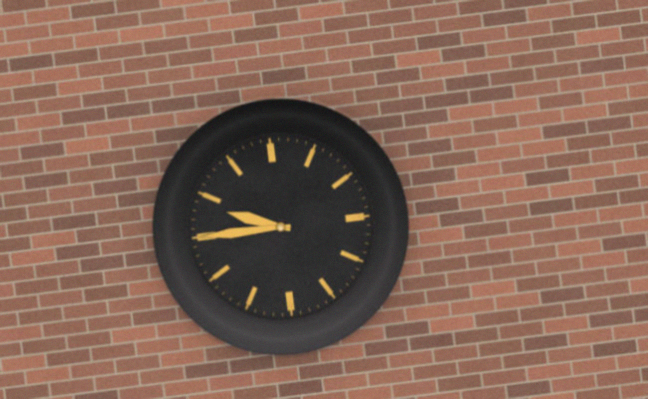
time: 9:45
